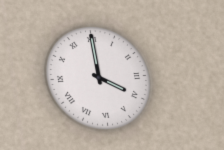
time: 4:00
